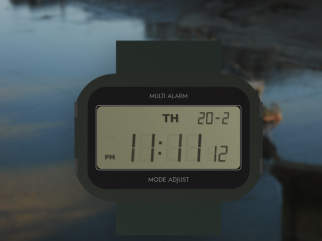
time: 11:11:12
